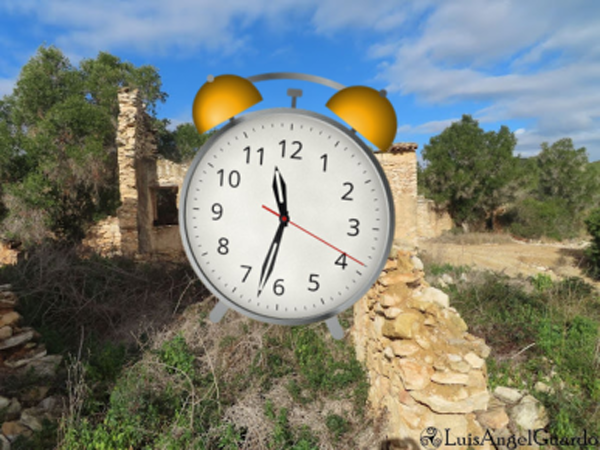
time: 11:32:19
